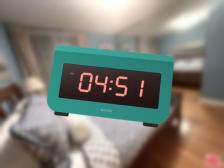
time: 4:51
